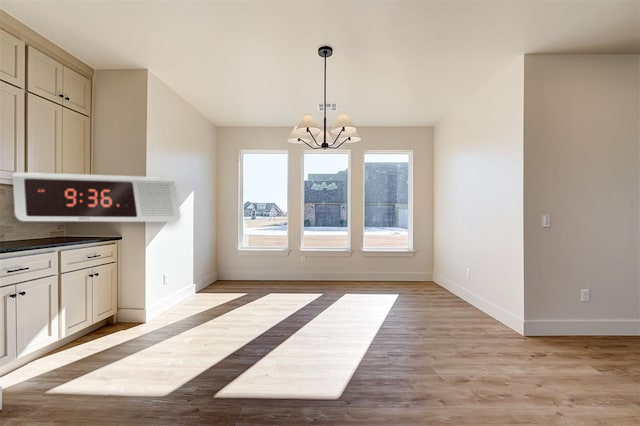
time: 9:36
